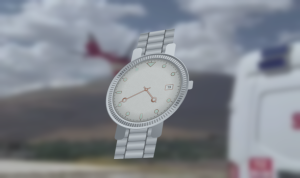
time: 4:41
